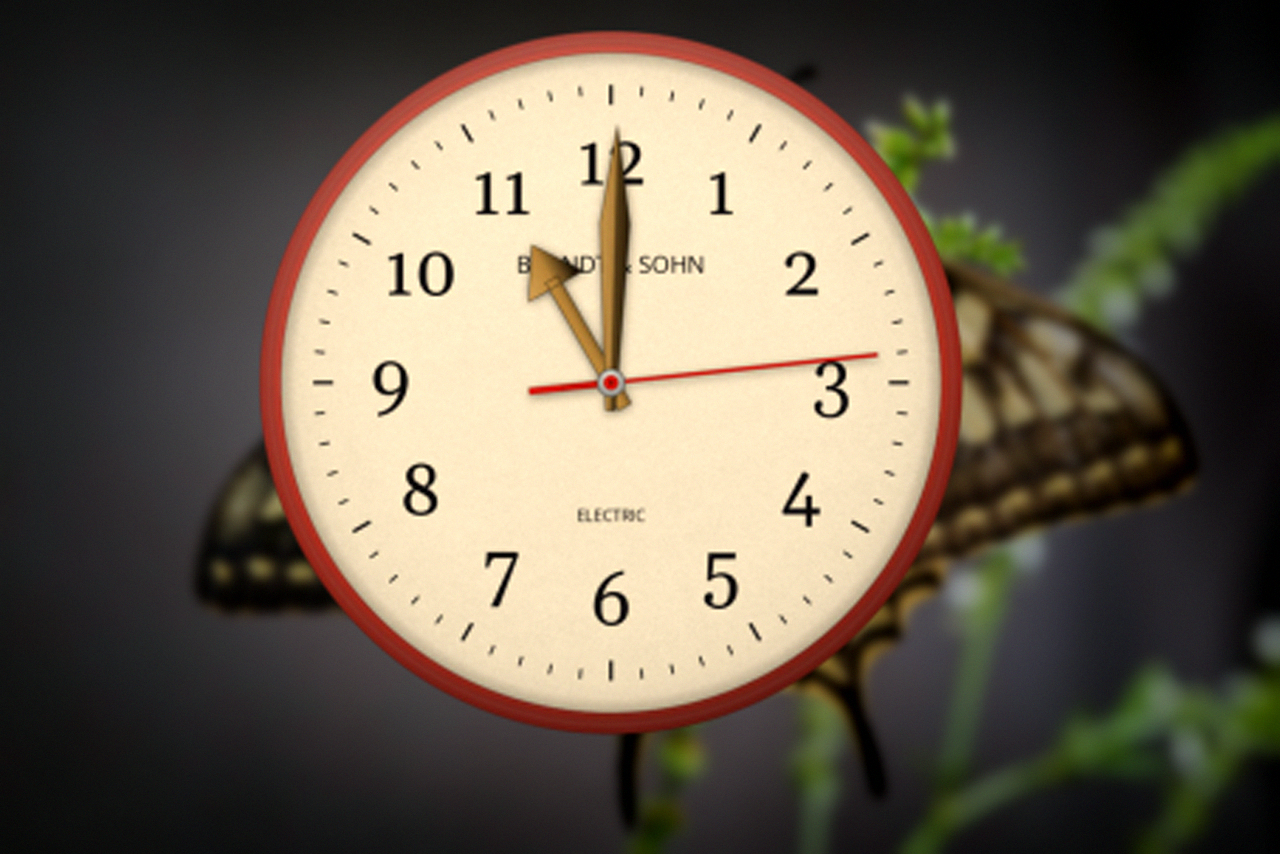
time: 11:00:14
